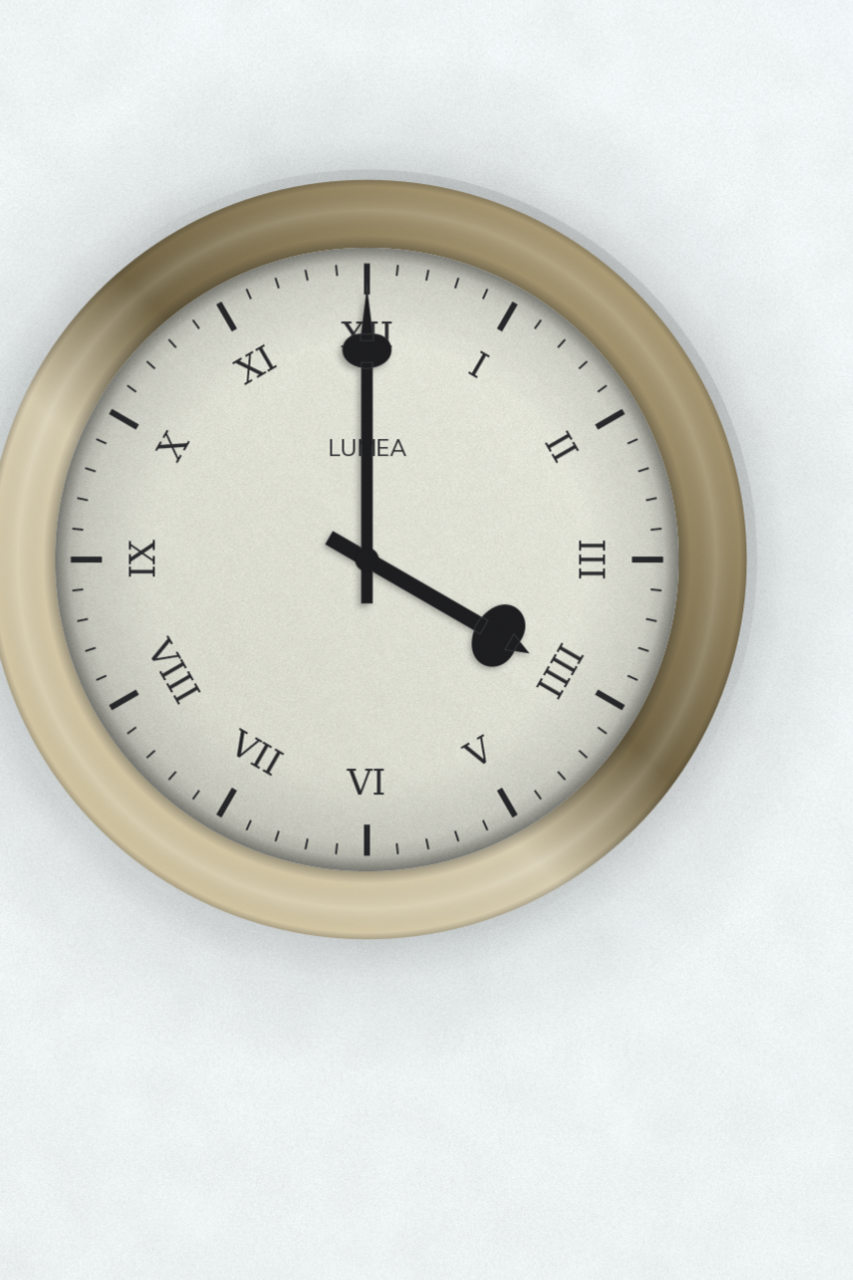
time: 4:00
